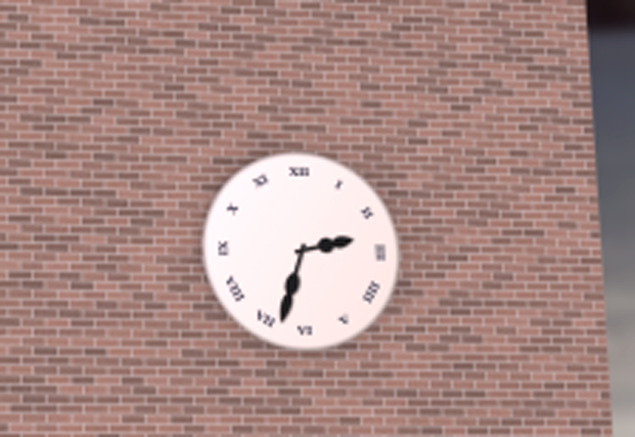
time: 2:33
